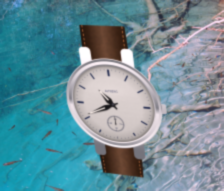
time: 10:41
